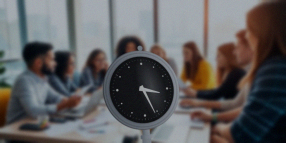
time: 3:26
